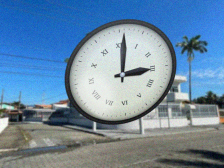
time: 3:01
